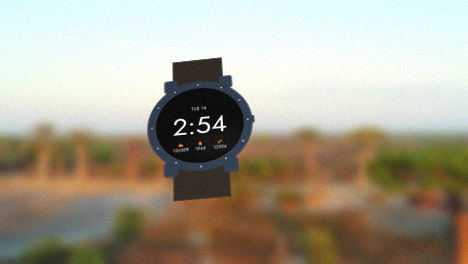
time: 2:54
